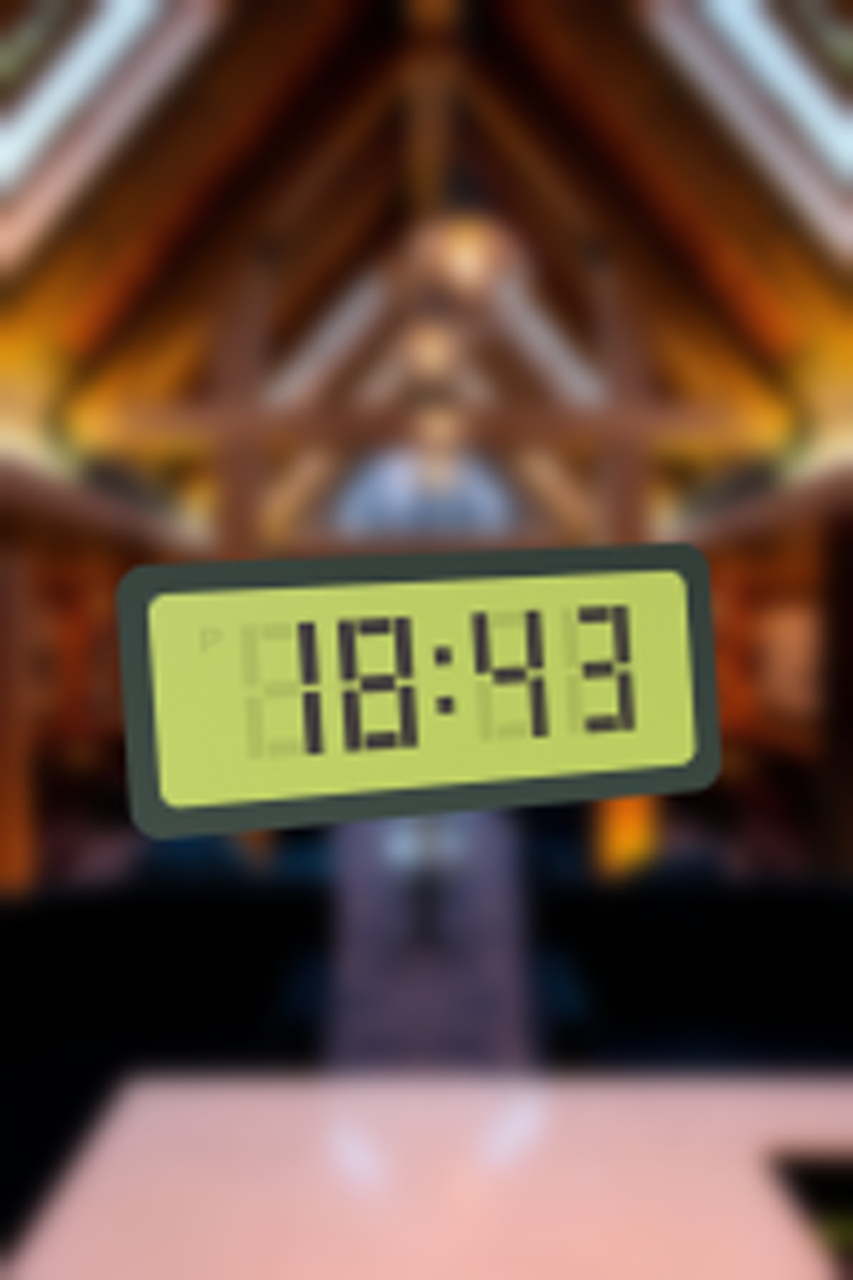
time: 18:43
